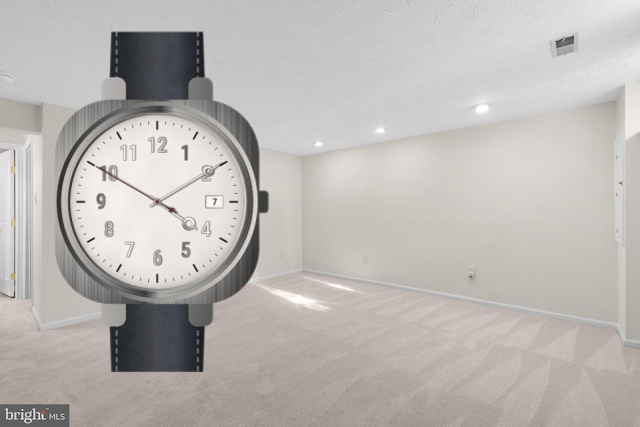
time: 4:09:50
